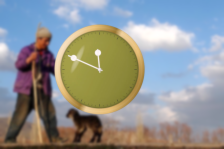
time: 11:49
